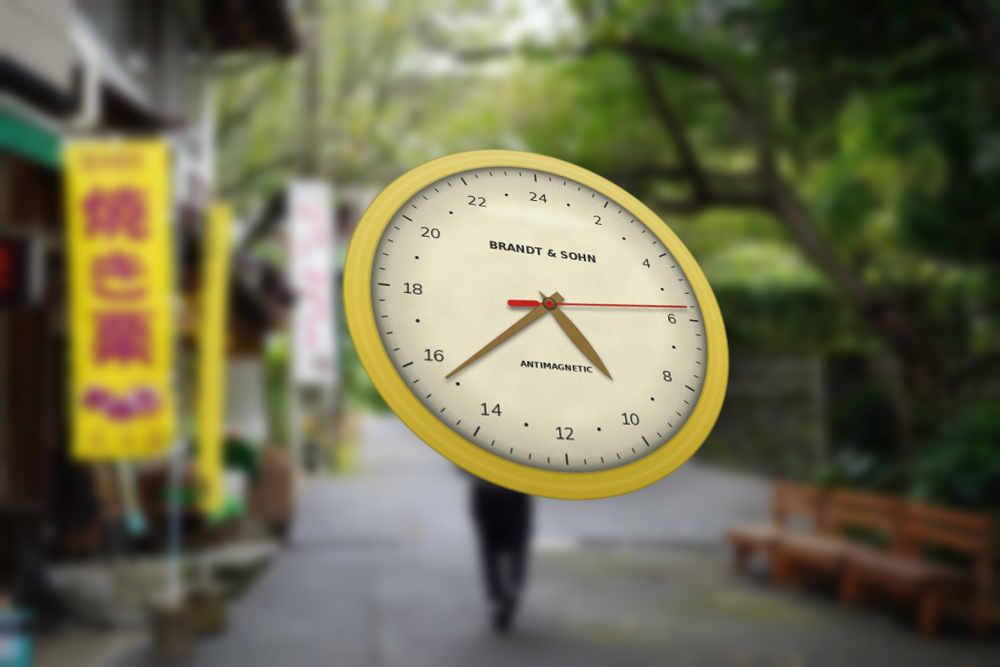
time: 9:38:14
